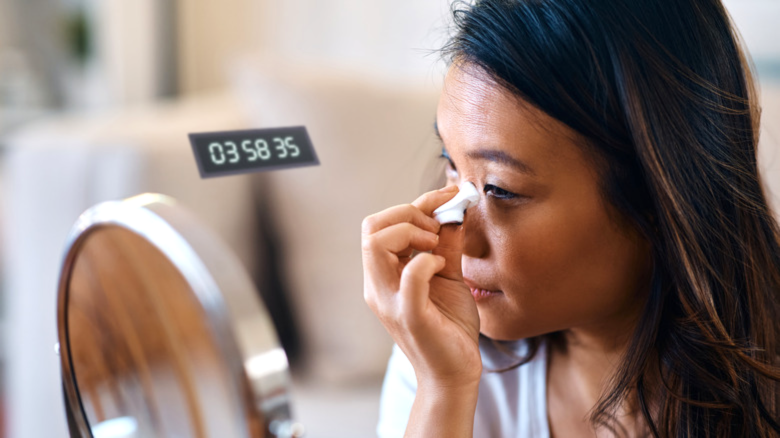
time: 3:58:35
